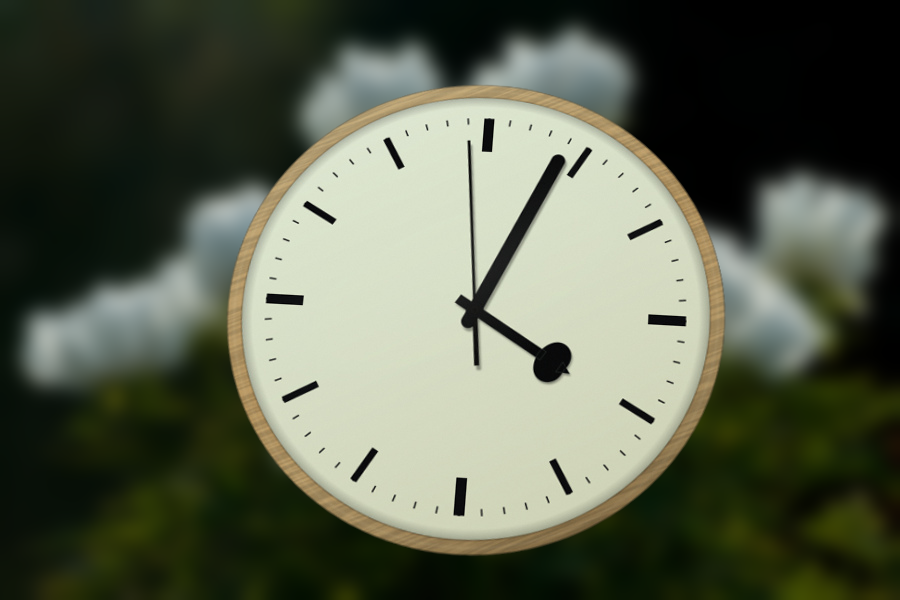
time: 4:03:59
